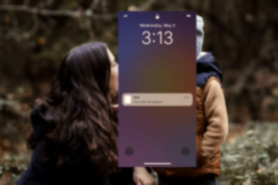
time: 3:13
